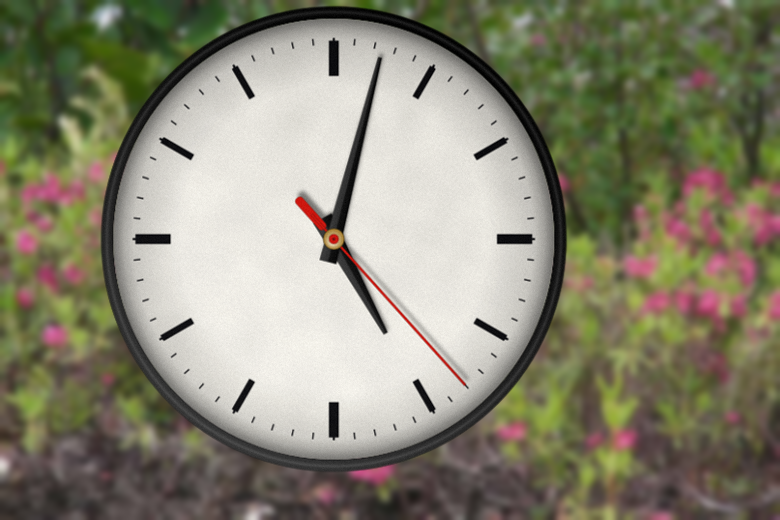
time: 5:02:23
